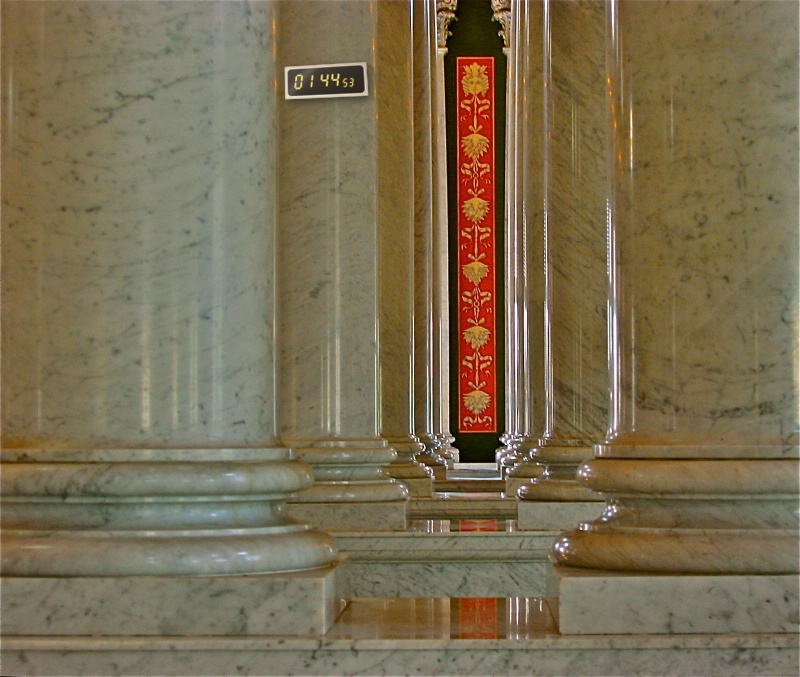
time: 1:44:53
